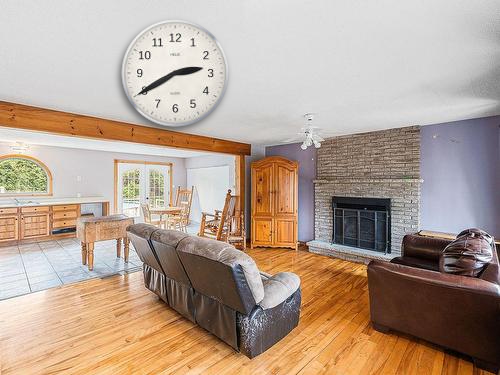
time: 2:40
